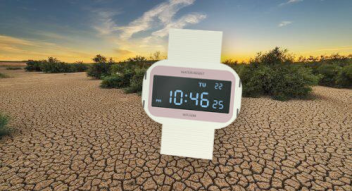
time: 10:46:25
